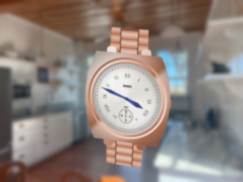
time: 3:48
